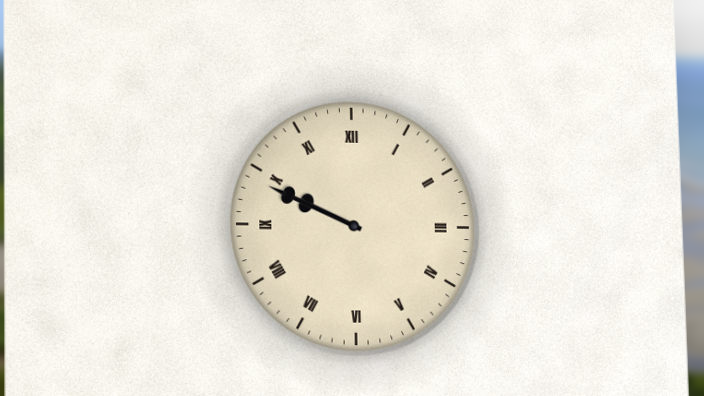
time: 9:49
